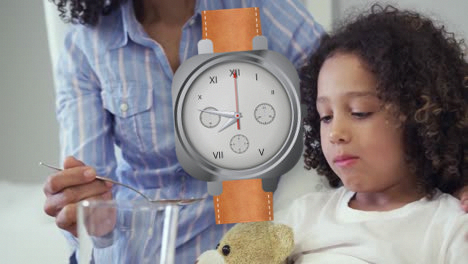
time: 7:47
